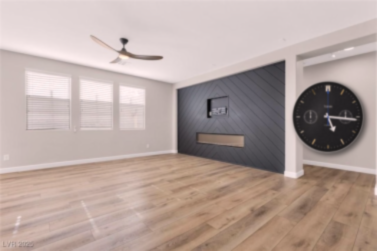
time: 5:16
